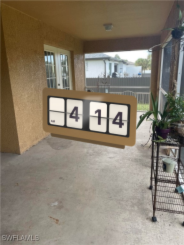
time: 4:14
